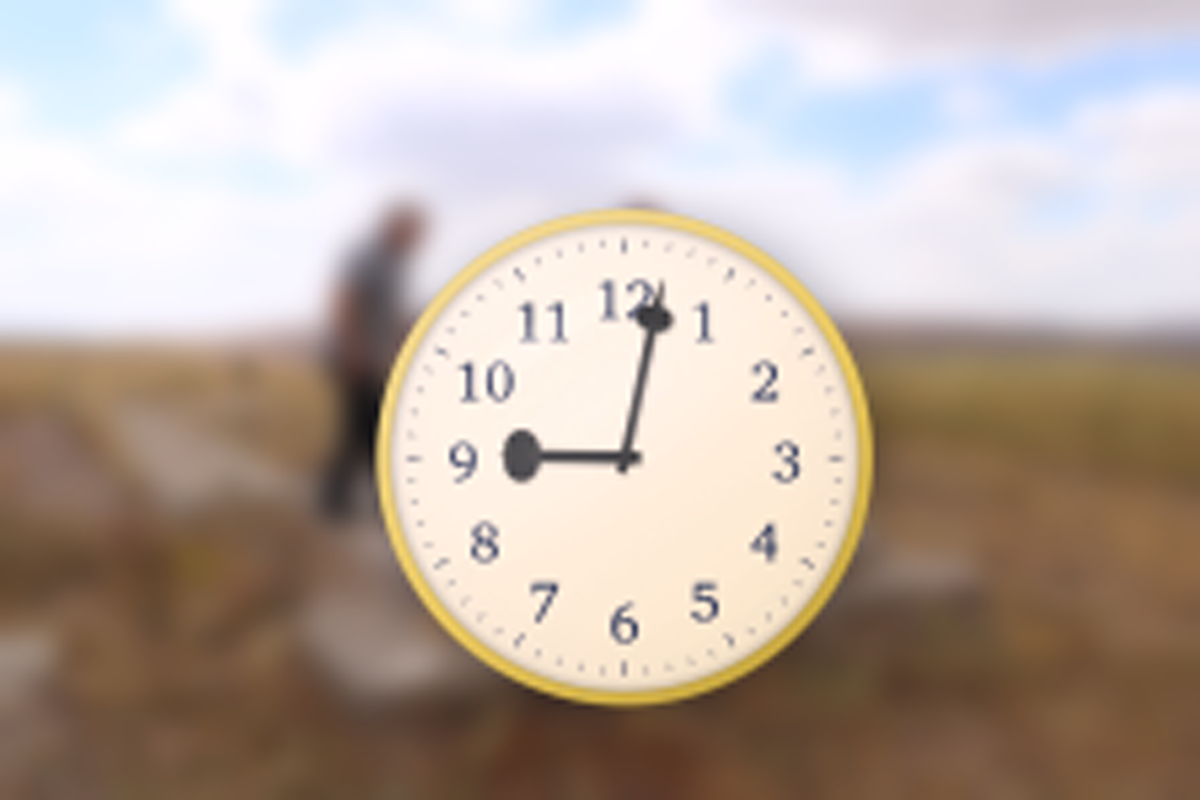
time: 9:02
